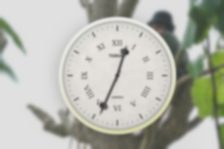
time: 12:34
